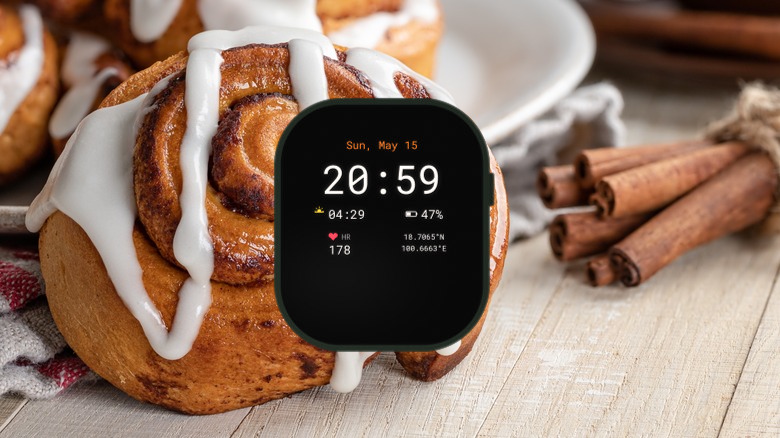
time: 20:59
